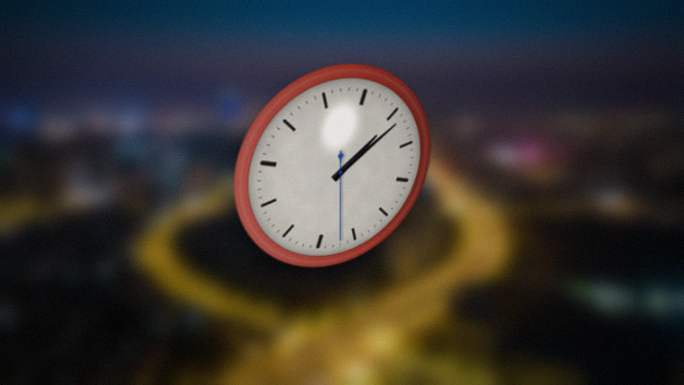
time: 1:06:27
